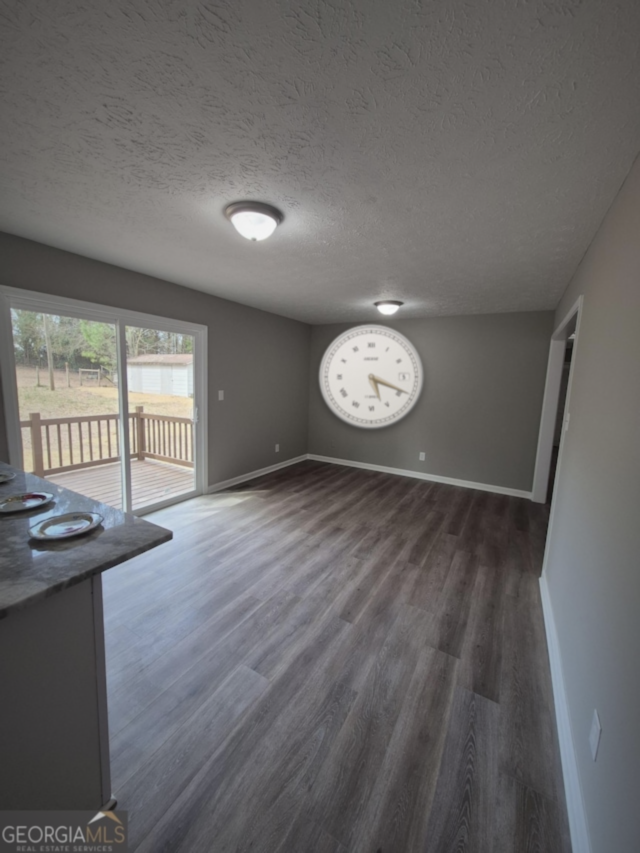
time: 5:19
